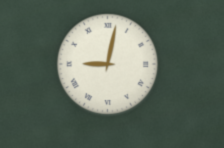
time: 9:02
